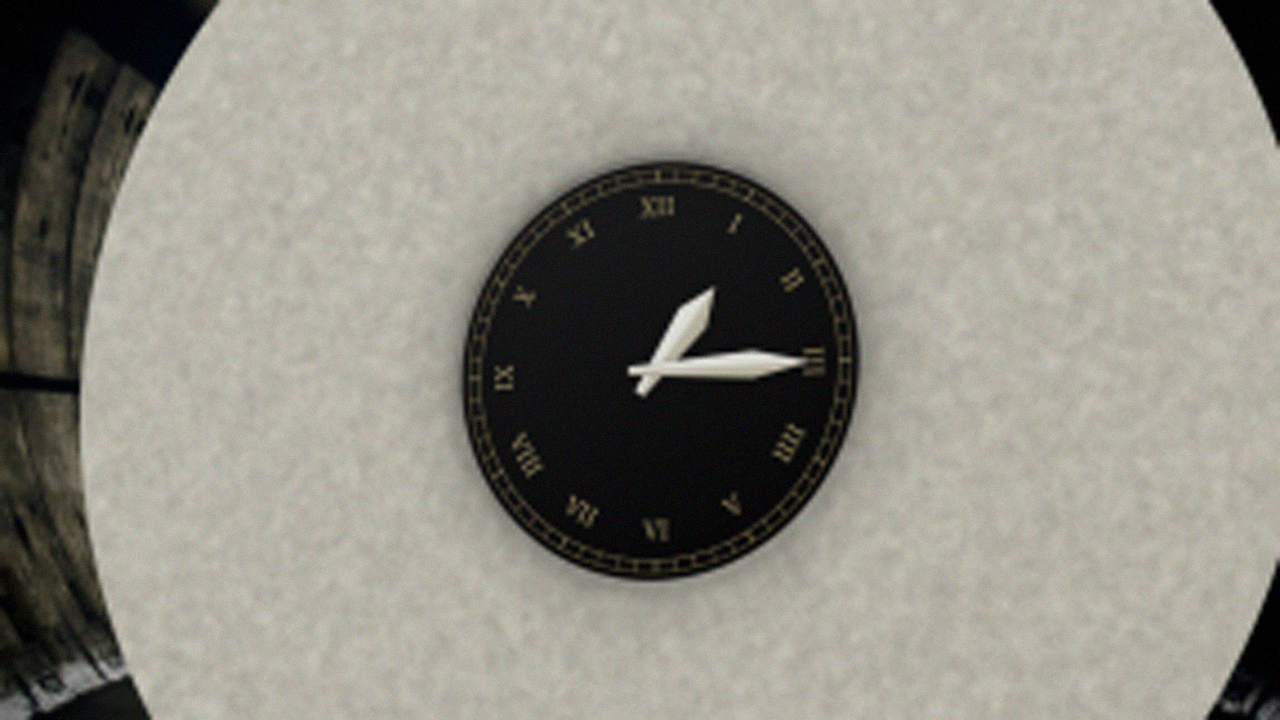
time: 1:15
